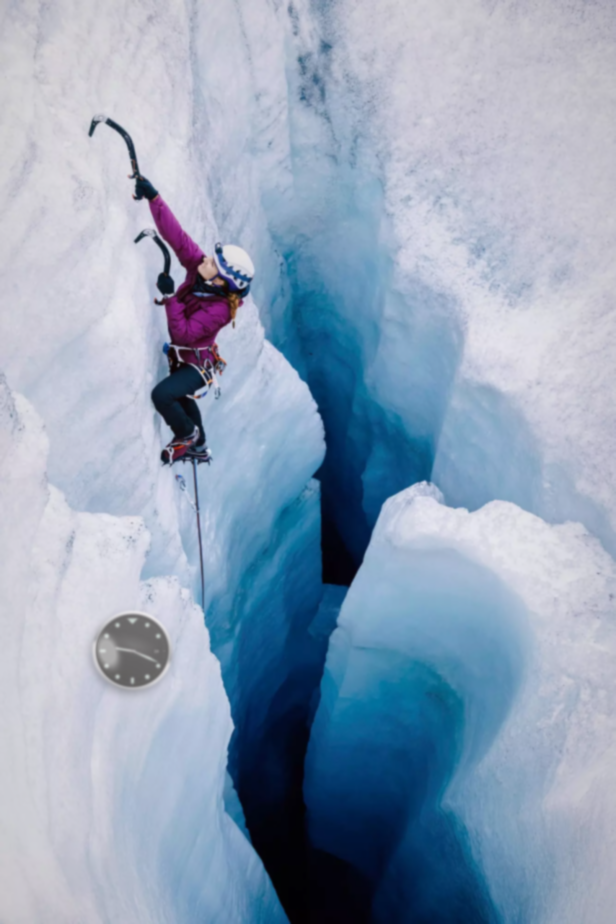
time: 9:19
